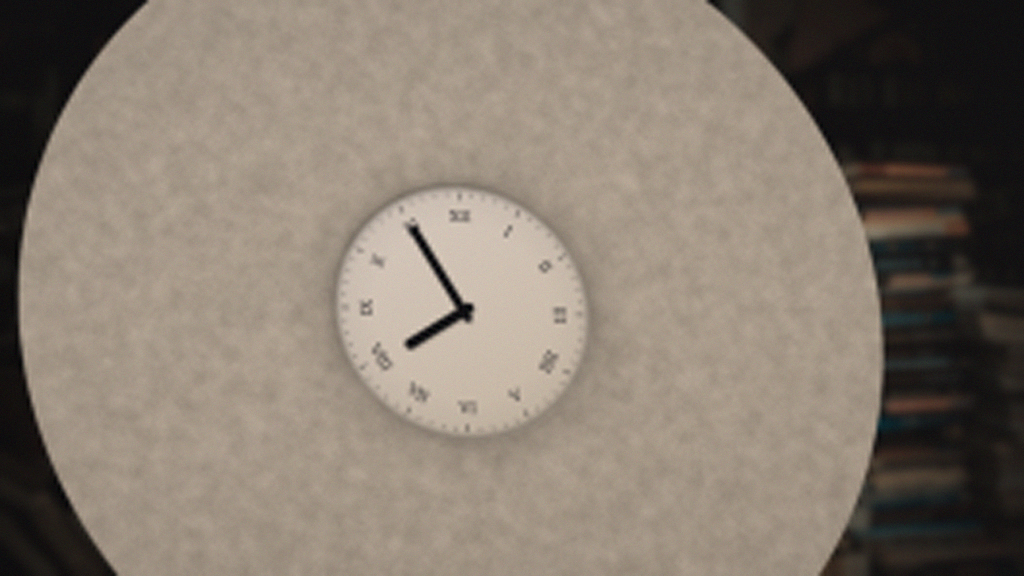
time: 7:55
